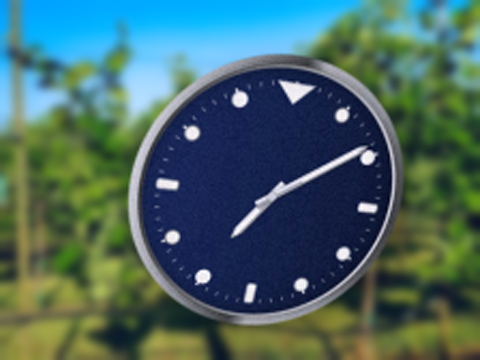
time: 7:09
